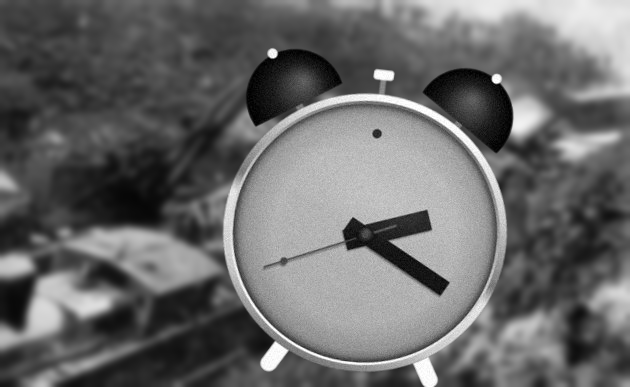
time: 2:19:41
